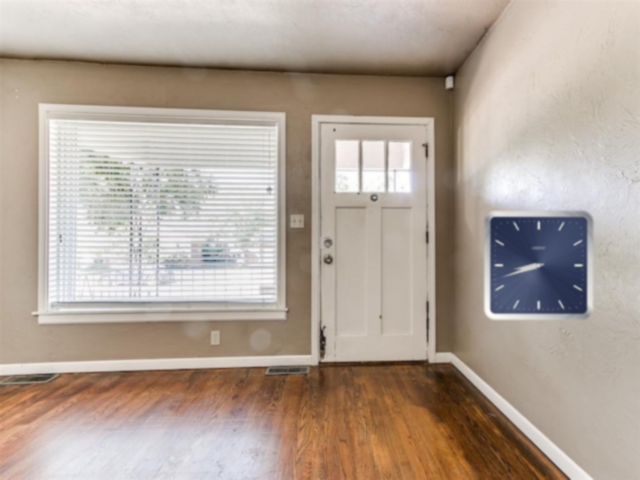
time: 8:42
